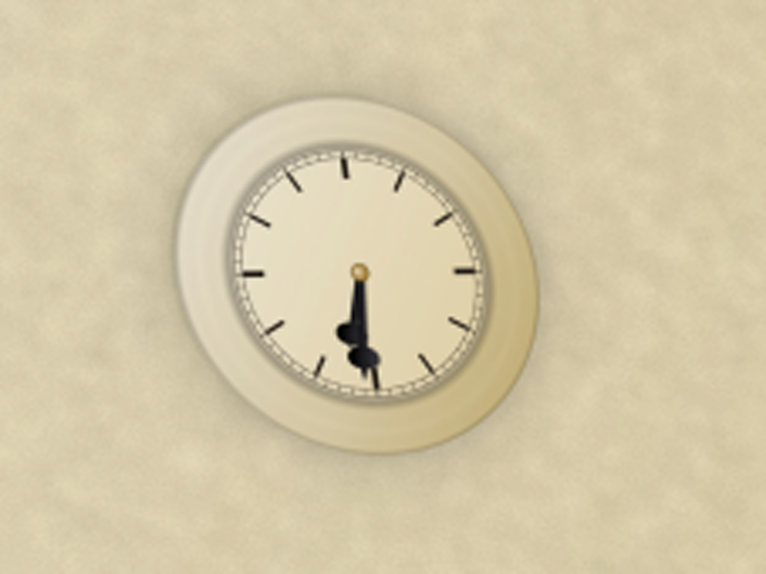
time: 6:31
